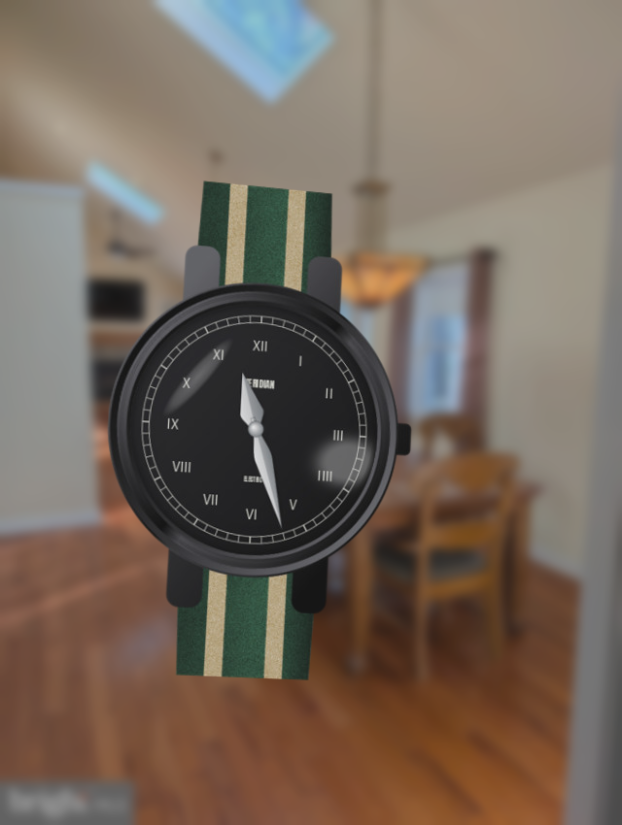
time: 11:27
